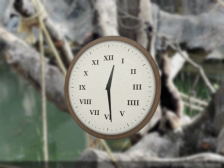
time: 12:29
